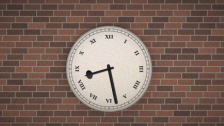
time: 8:28
